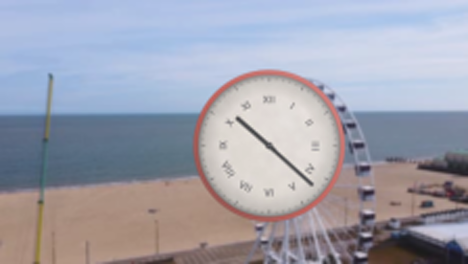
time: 10:22
